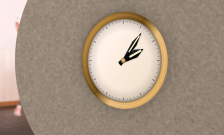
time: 2:06
